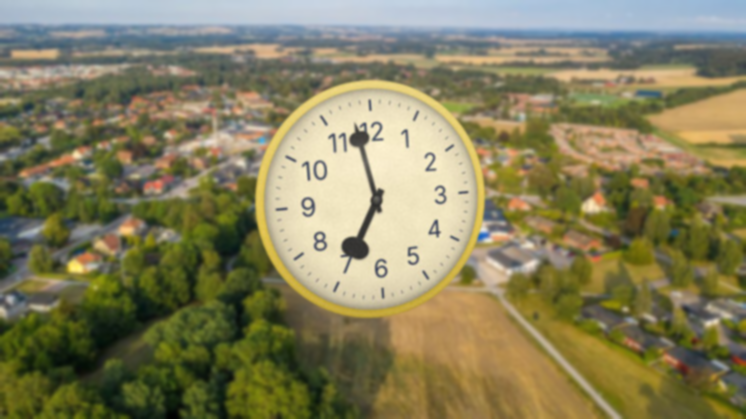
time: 6:58
